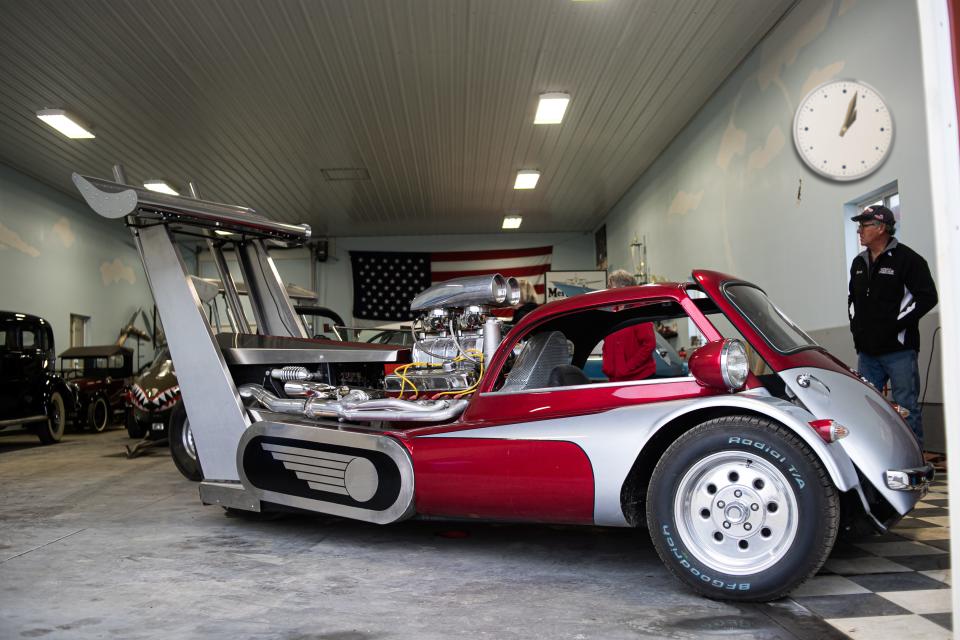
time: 1:03
